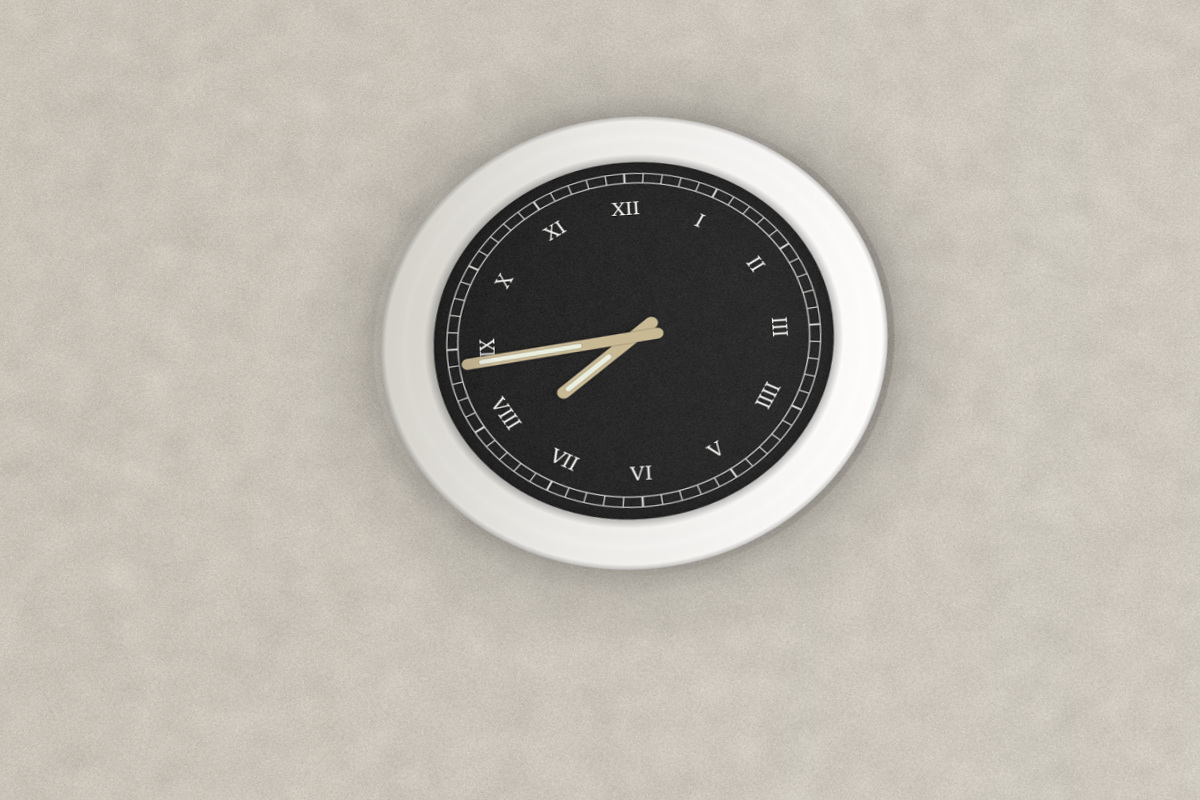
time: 7:44
